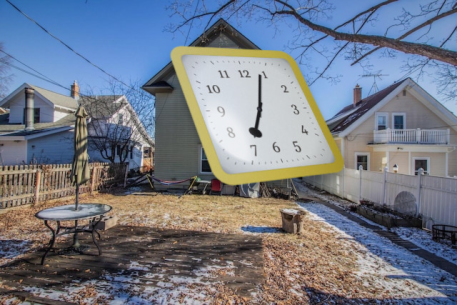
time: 7:04
